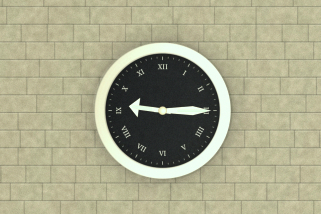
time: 9:15
